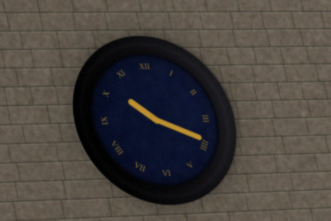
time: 10:19
